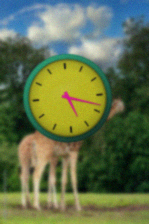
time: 5:18
